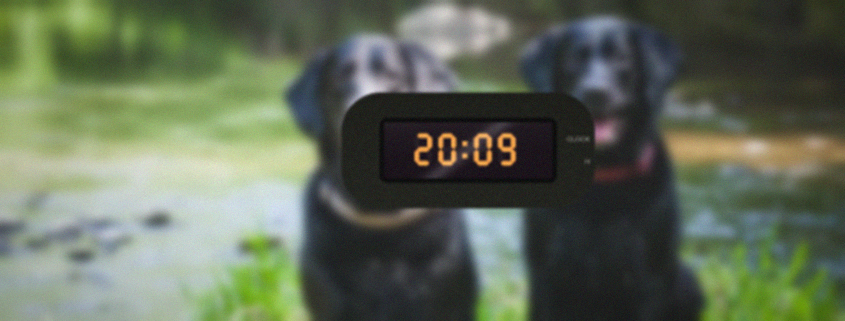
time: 20:09
